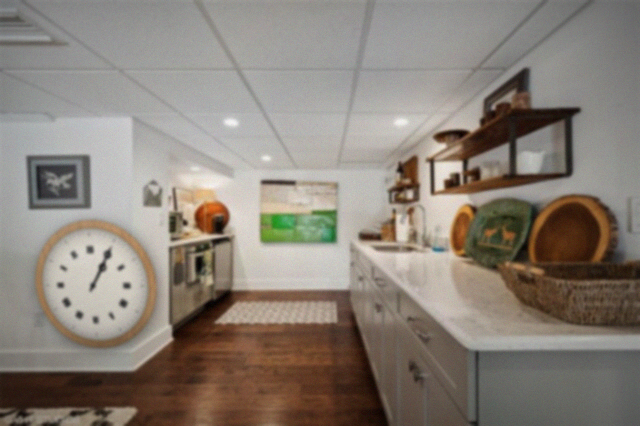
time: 1:05
